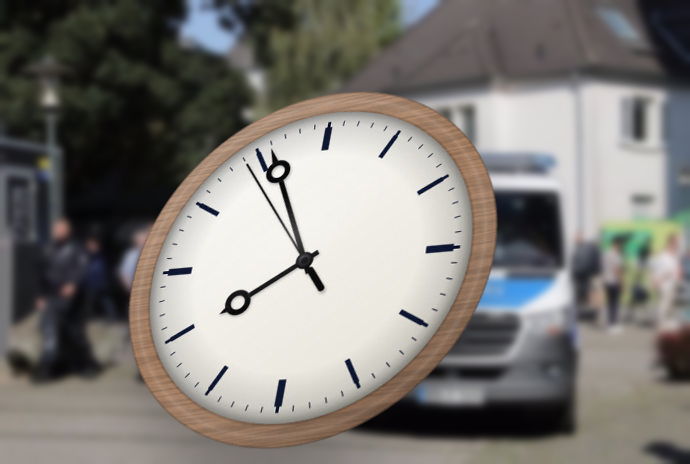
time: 7:55:54
